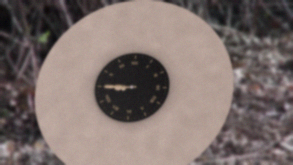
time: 8:45
